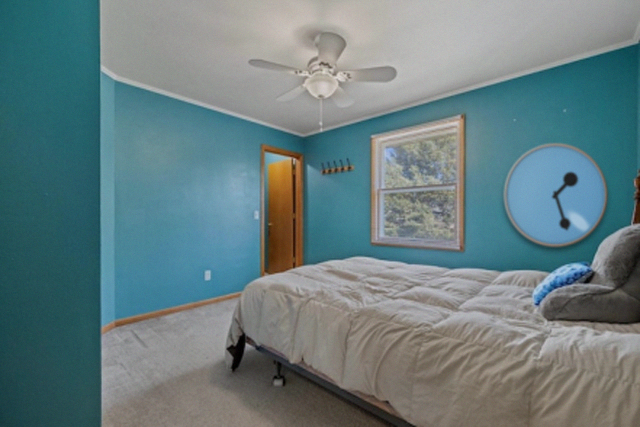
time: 1:27
